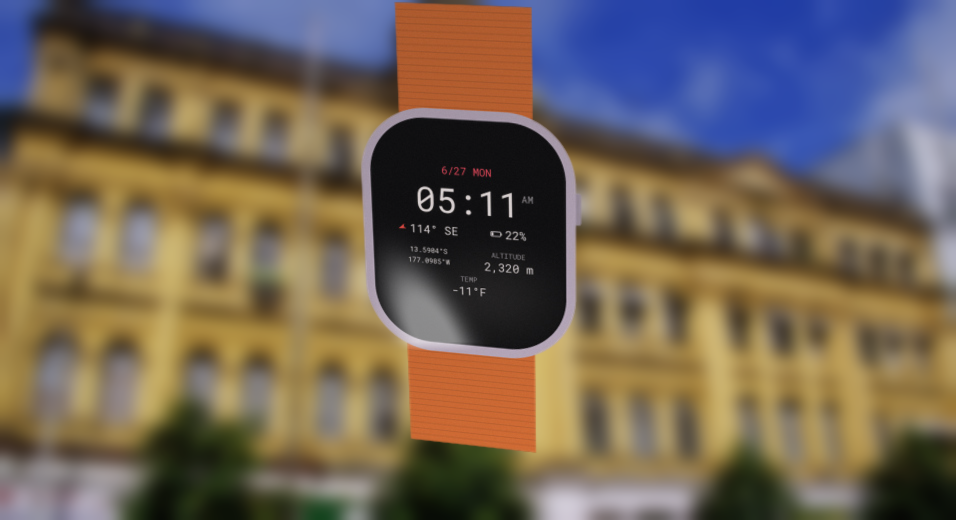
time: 5:11
